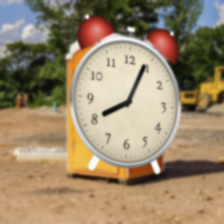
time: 8:04
